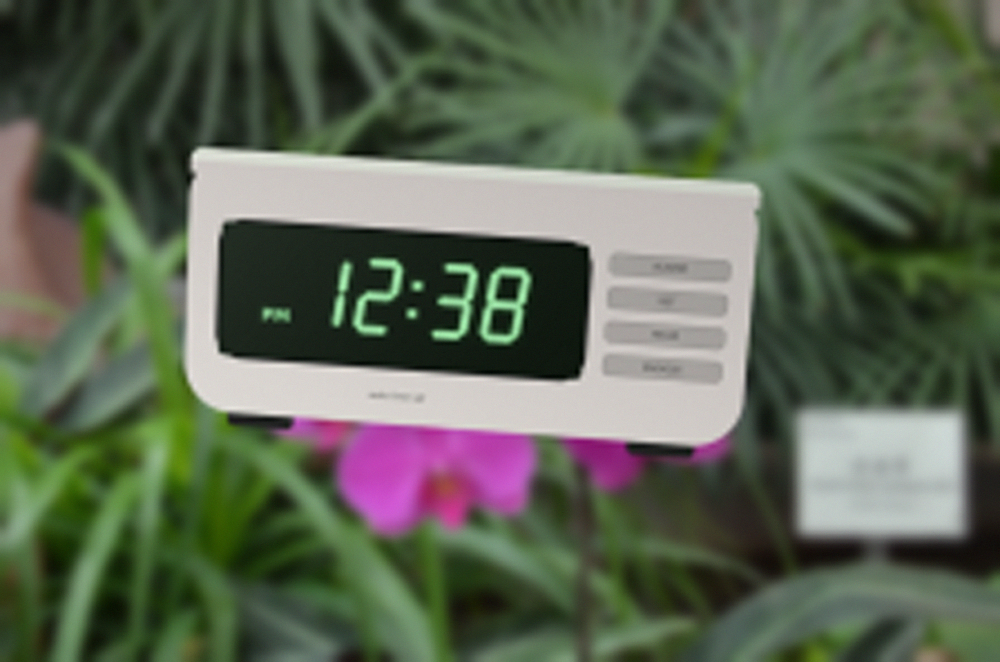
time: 12:38
